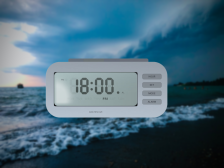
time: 18:00
